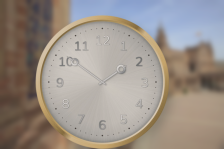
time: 1:51
